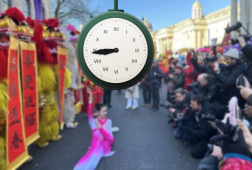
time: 8:44
